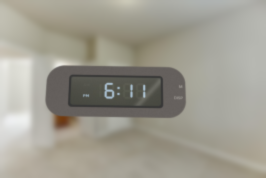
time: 6:11
